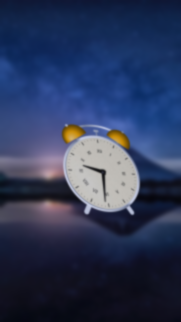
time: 9:31
